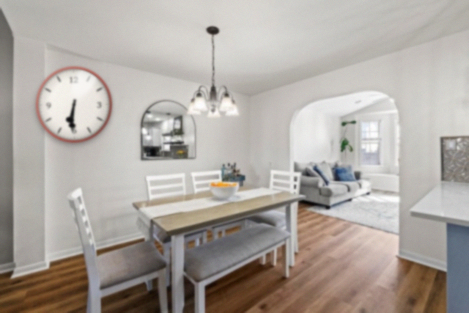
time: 6:31
